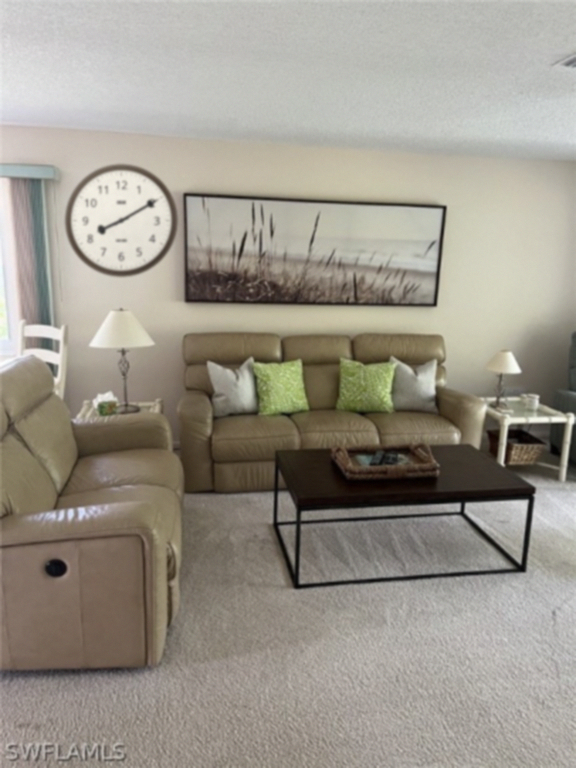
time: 8:10
